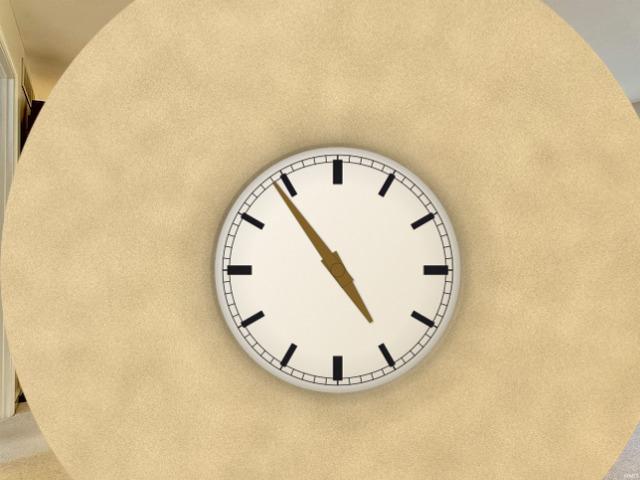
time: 4:54
